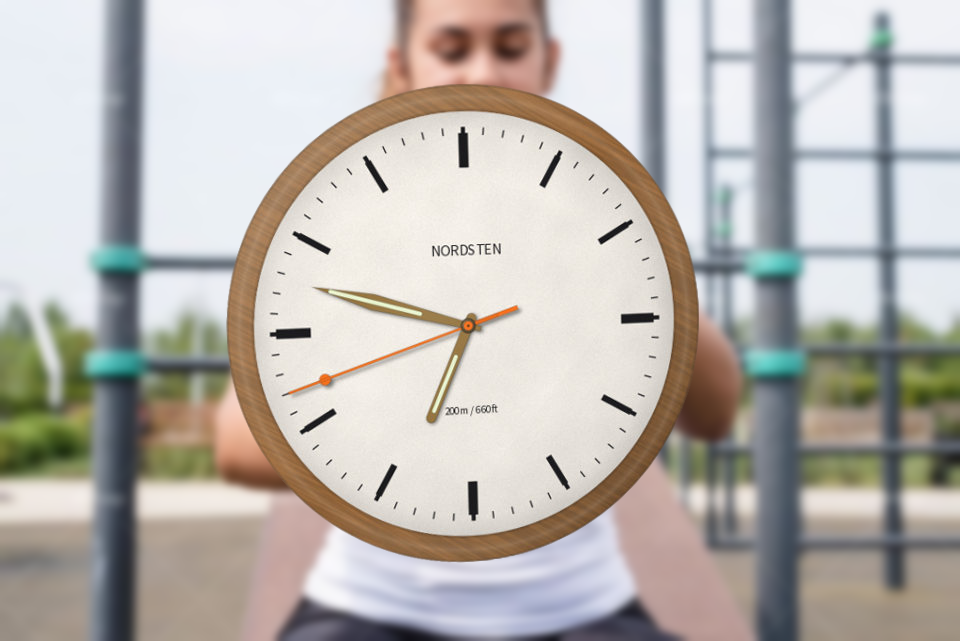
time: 6:47:42
